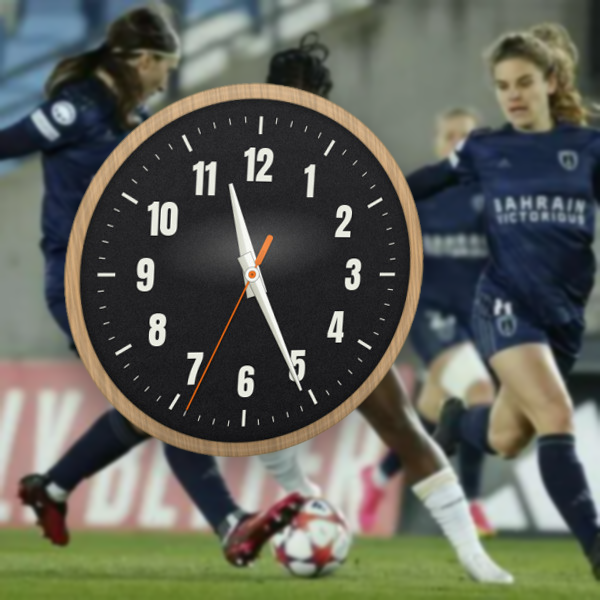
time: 11:25:34
